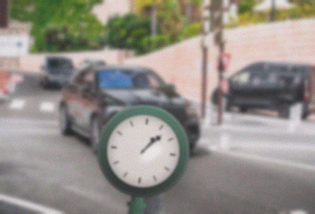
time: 1:07
